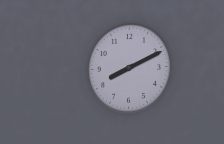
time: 8:11
